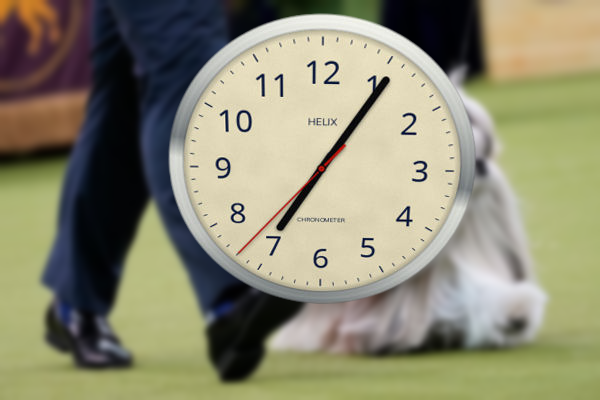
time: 7:05:37
